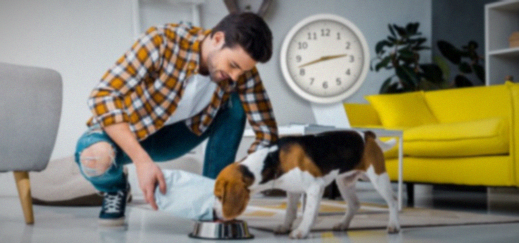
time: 2:42
